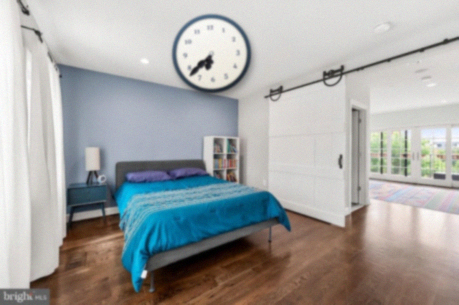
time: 6:38
